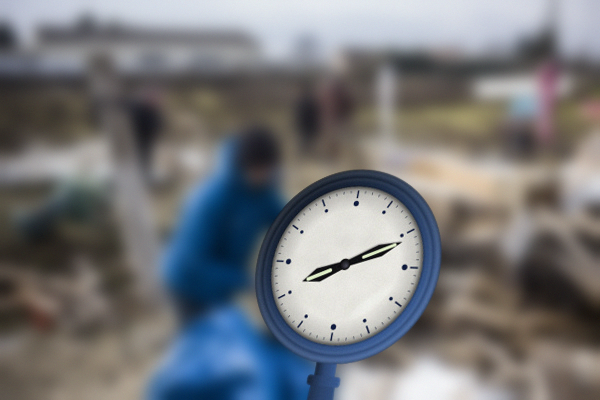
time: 8:11
